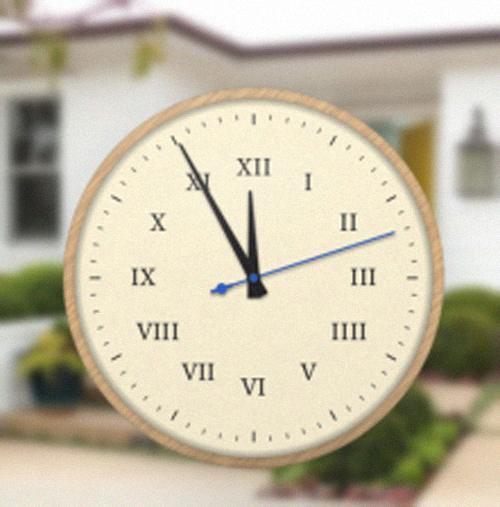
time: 11:55:12
